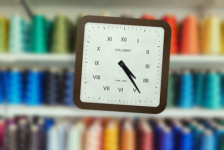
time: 4:24
